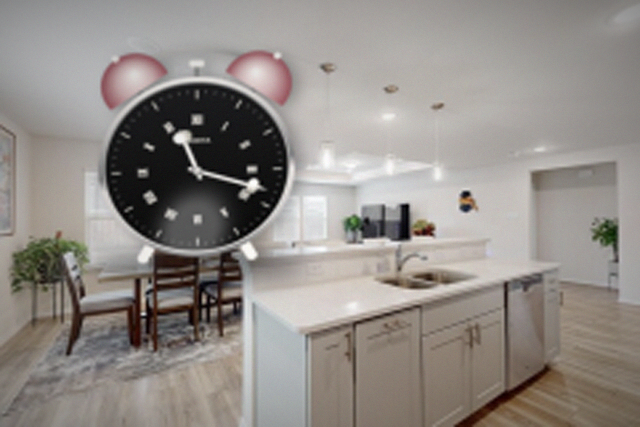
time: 11:18
